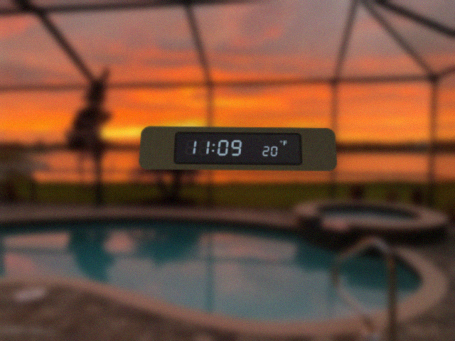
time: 11:09
